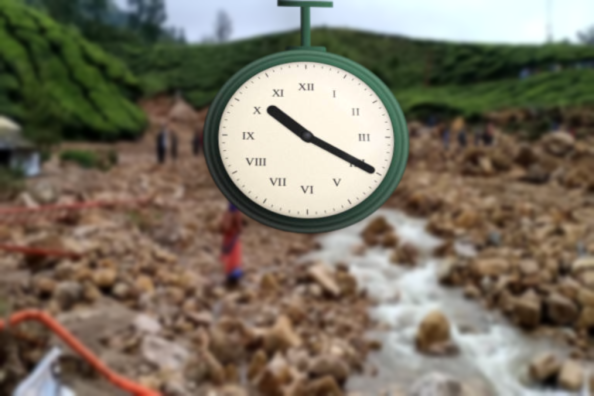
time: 10:20
